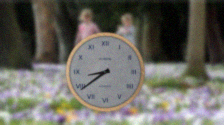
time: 8:39
